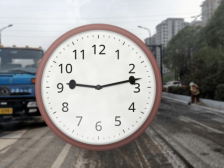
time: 9:13
